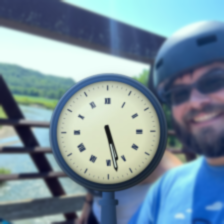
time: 5:28
